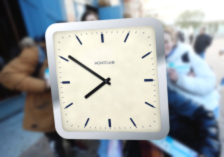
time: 7:51
